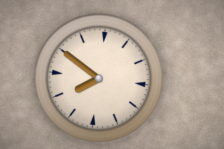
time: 7:50
